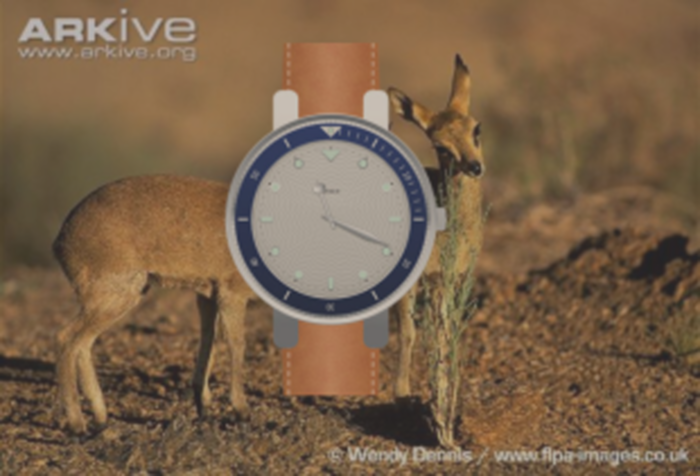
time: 11:19
